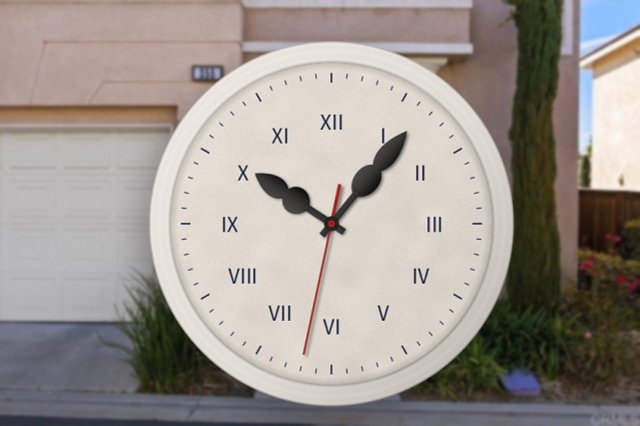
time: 10:06:32
